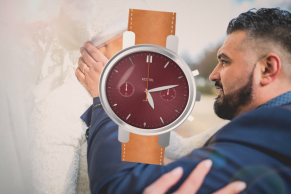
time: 5:12
